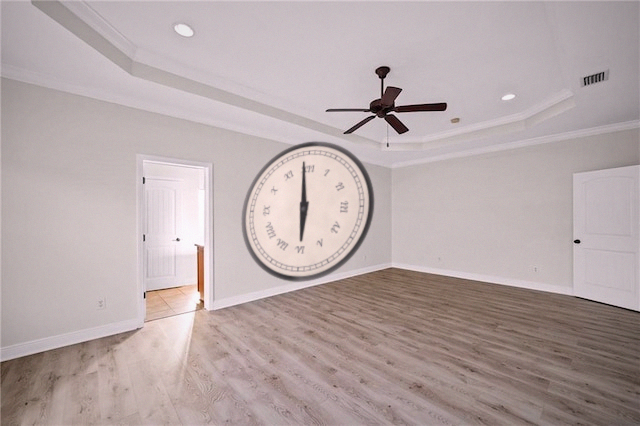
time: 5:59
